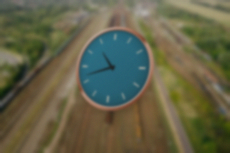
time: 10:42
